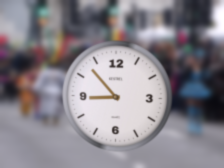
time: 8:53
